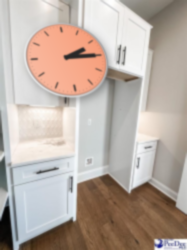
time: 2:15
